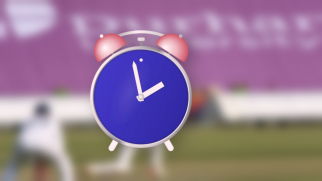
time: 1:58
